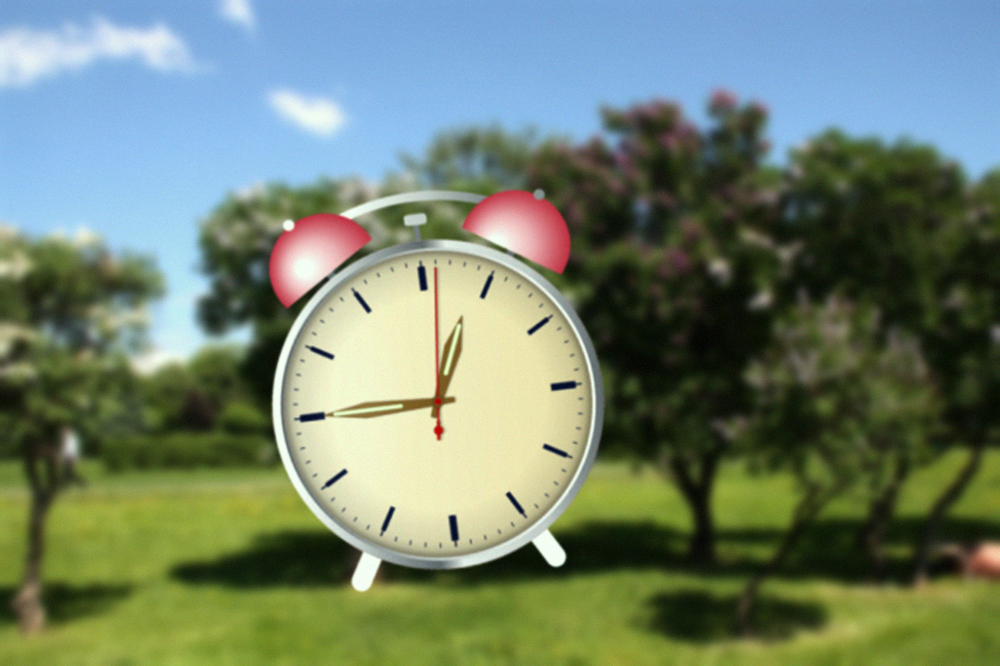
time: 12:45:01
